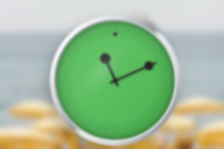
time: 11:11
